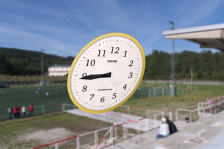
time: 8:44
